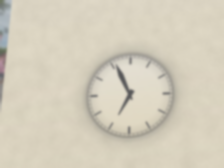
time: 6:56
